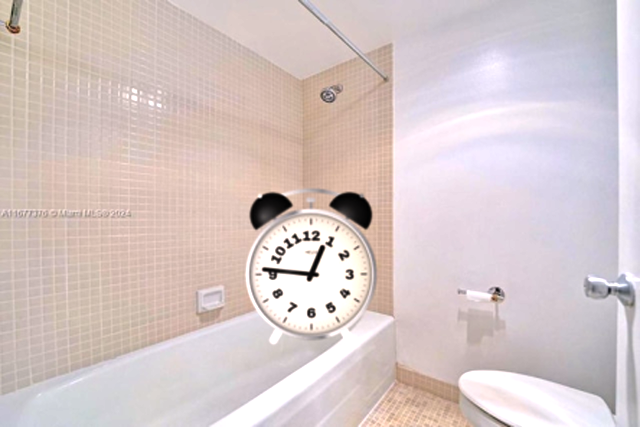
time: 12:46
